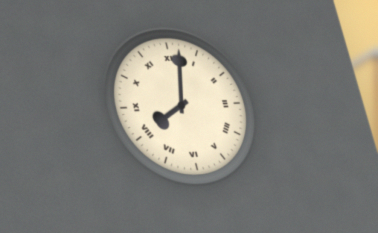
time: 8:02
